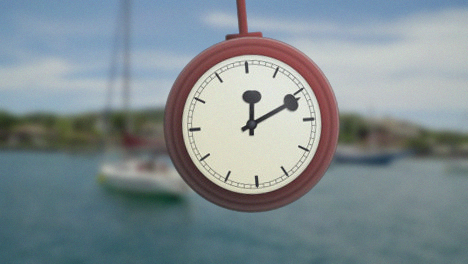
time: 12:11
